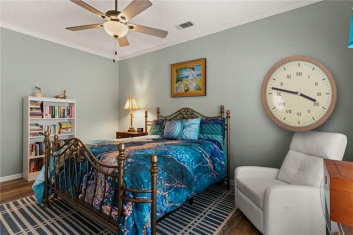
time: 3:47
